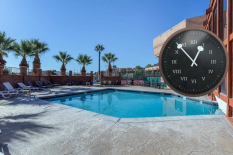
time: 12:53
